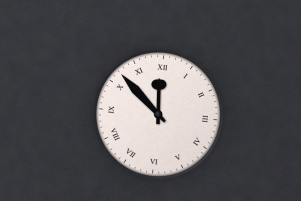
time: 11:52
